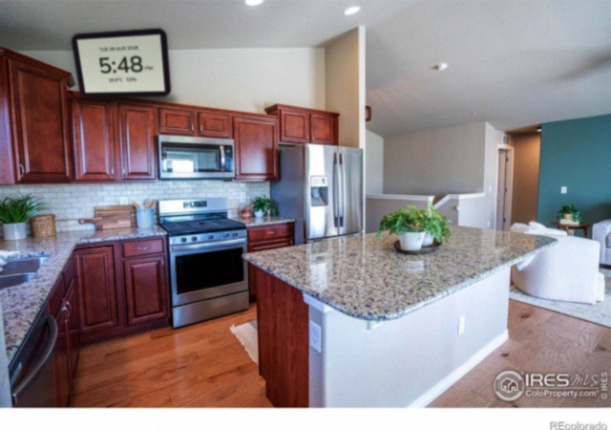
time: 5:48
